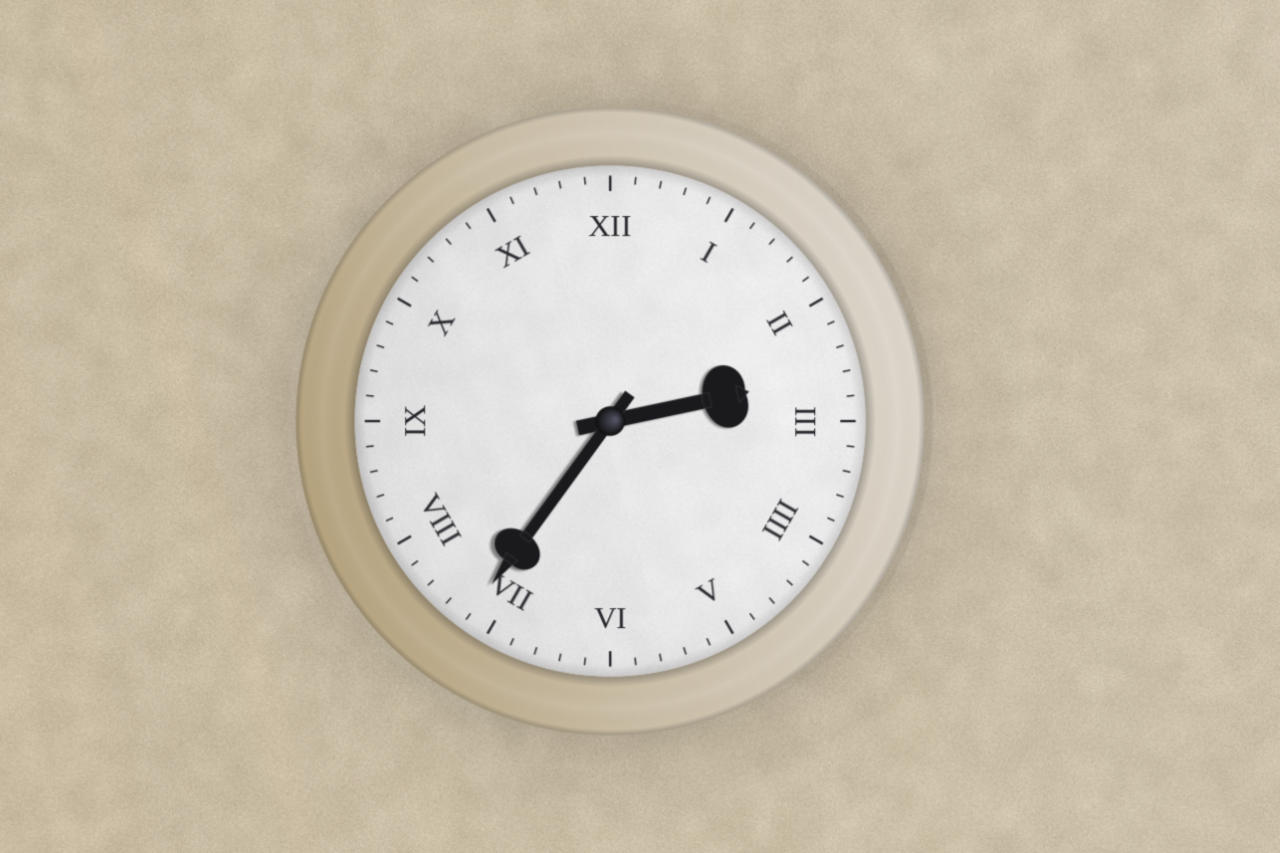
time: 2:36
